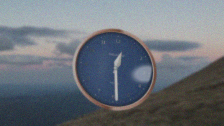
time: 12:29
